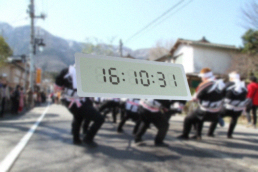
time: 16:10:31
